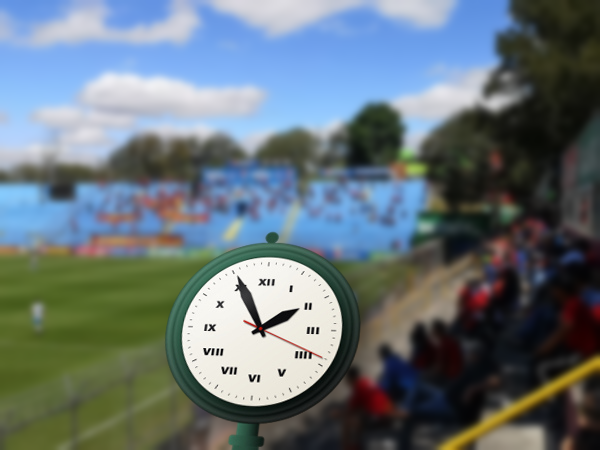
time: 1:55:19
